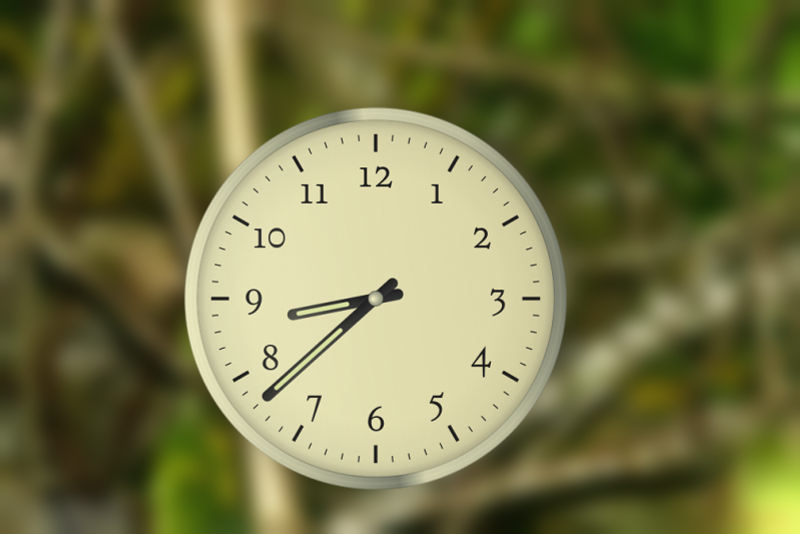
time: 8:38
